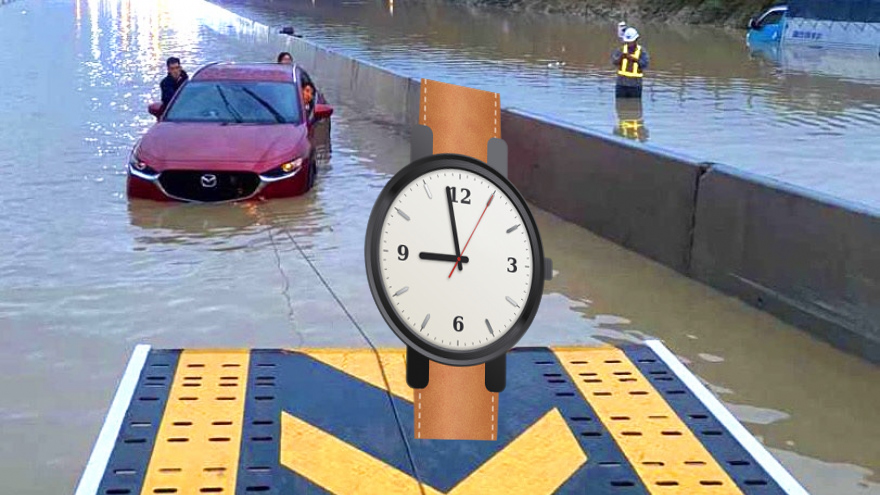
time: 8:58:05
